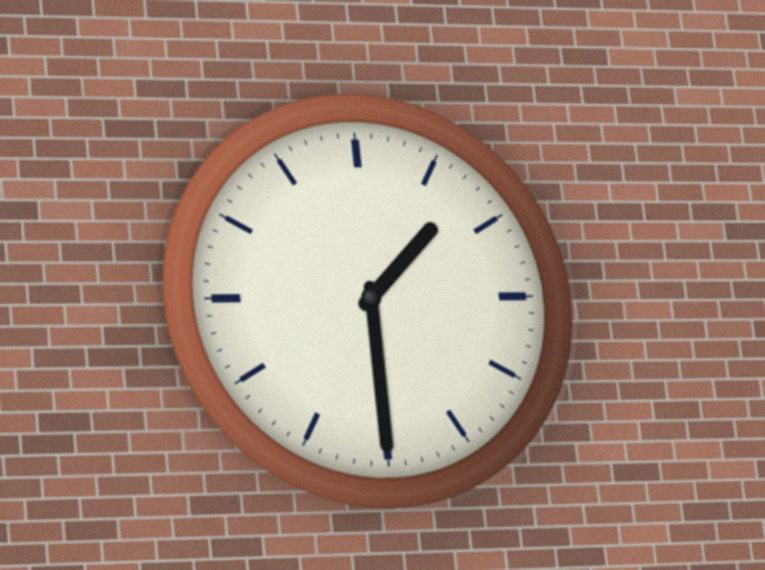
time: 1:30
